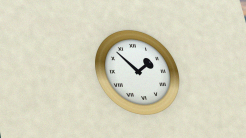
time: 1:53
